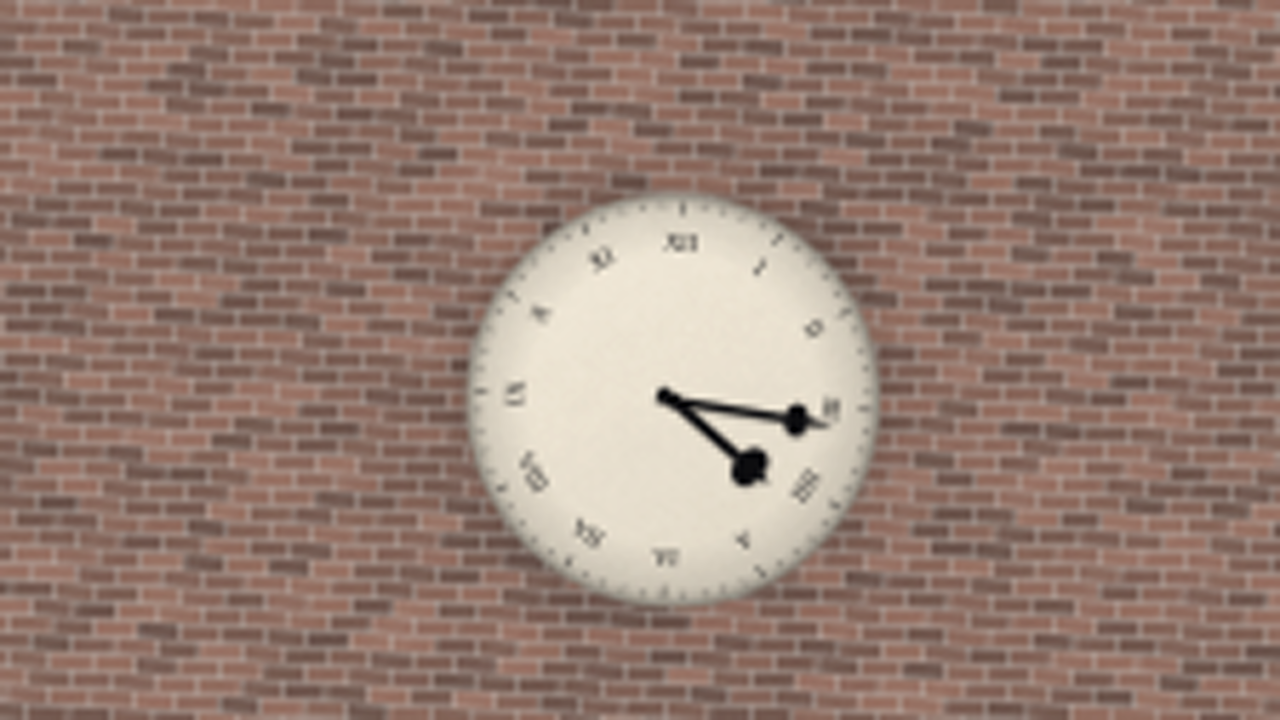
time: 4:16
